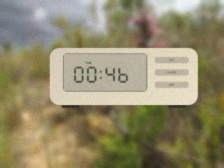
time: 0:46
